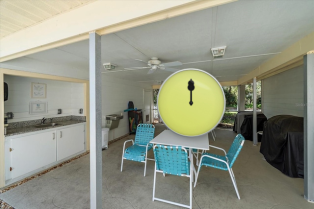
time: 12:00
